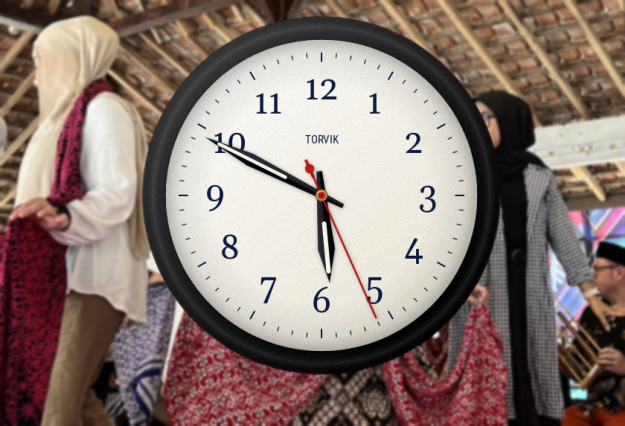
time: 5:49:26
